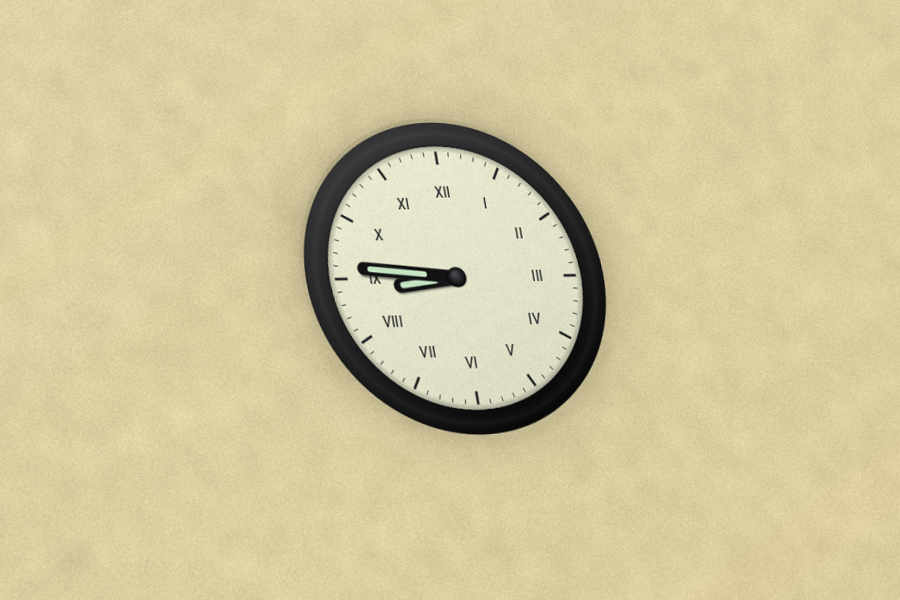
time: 8:46
